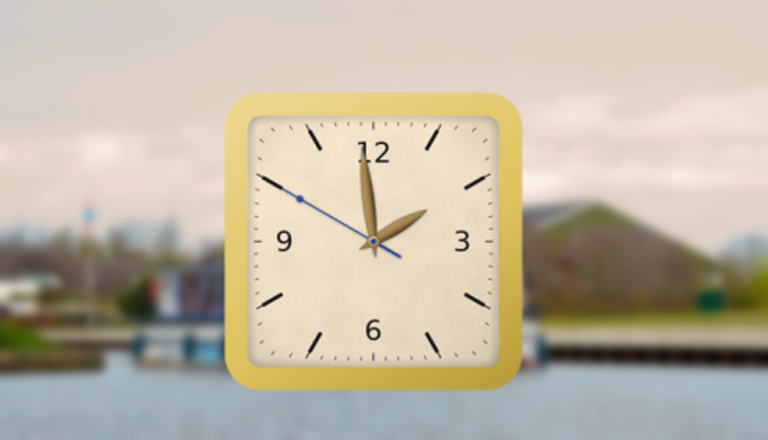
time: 1:58:50
